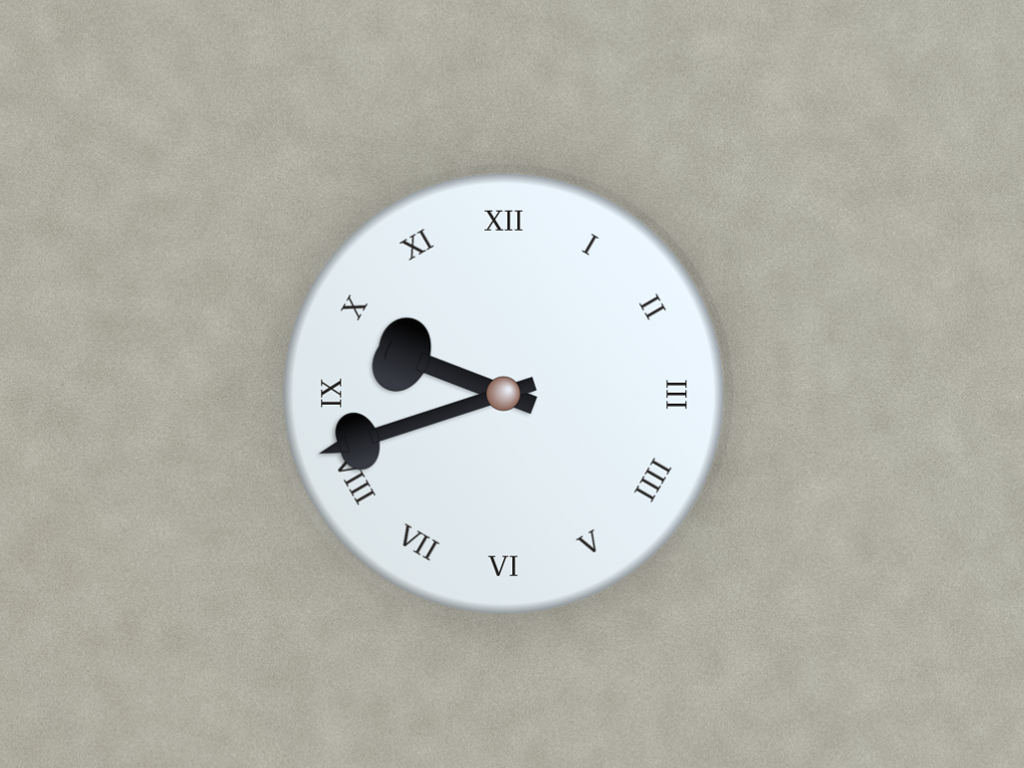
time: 9:42
